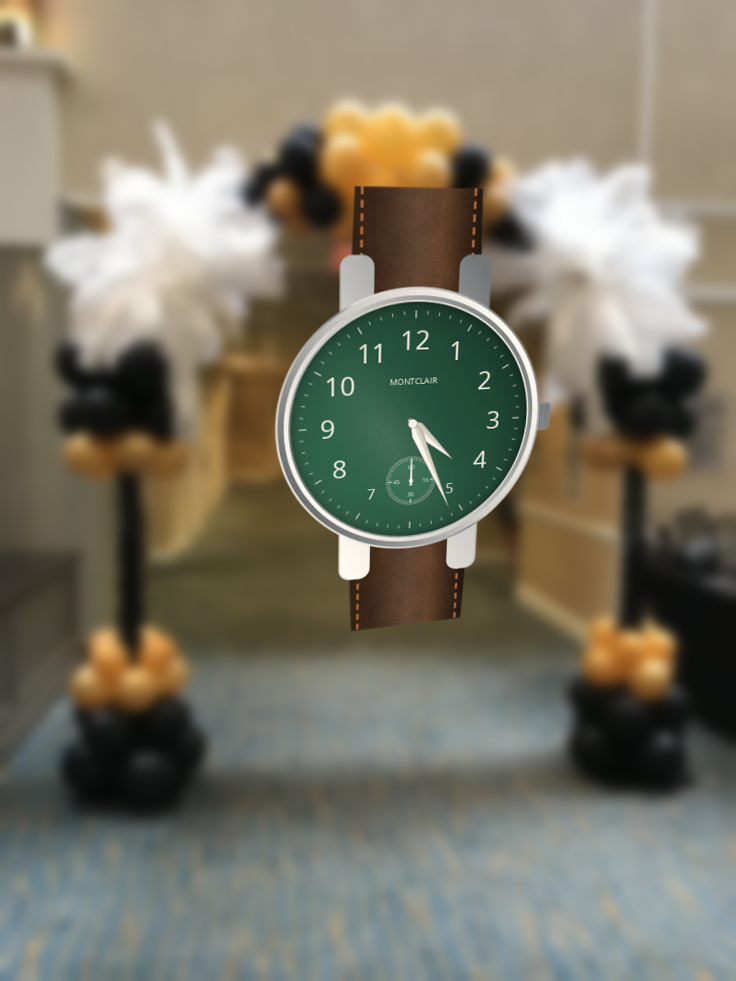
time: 4:26
